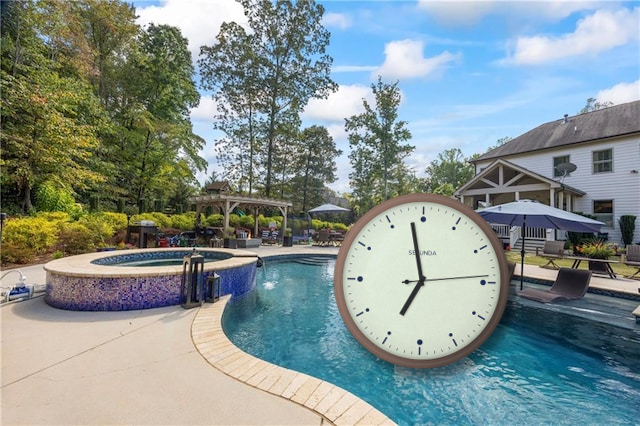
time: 6:58:14
